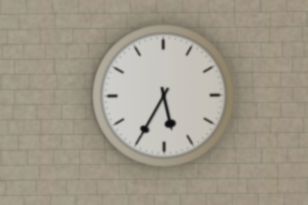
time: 5:35
